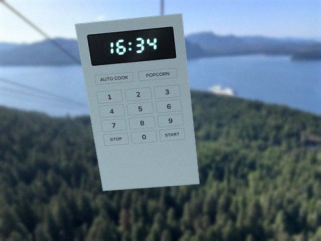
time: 16:34
